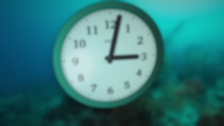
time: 3:02
